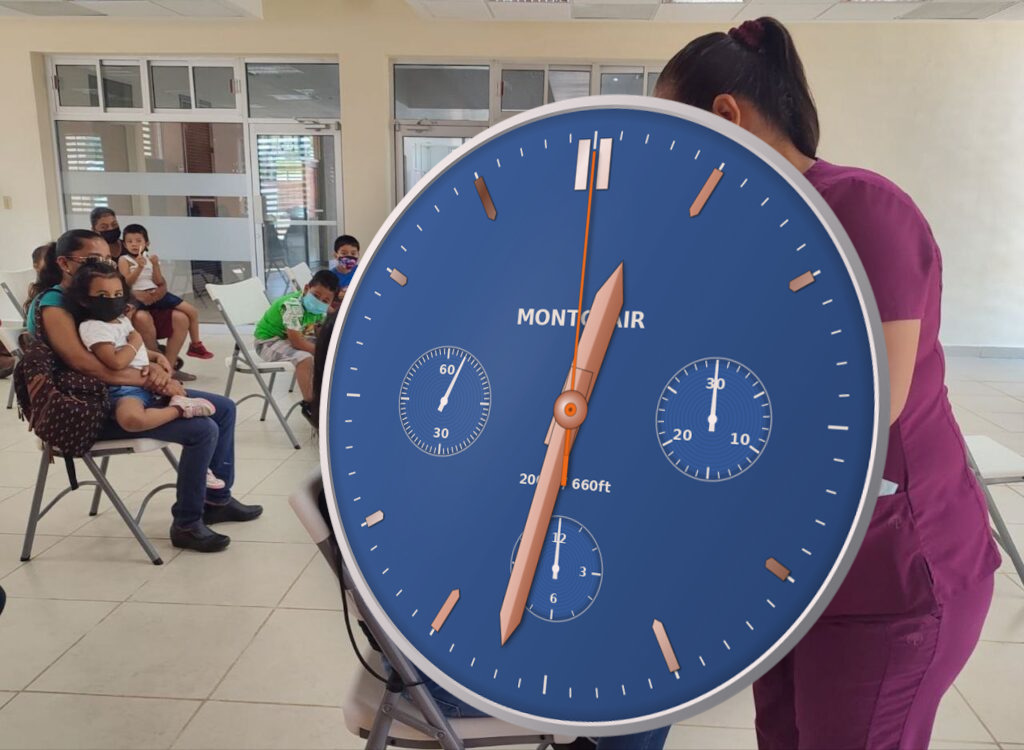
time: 12:32:04
